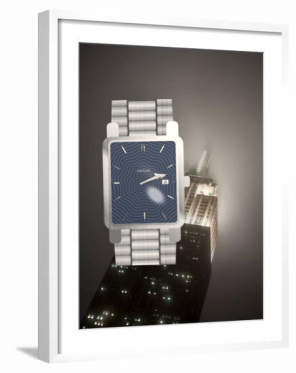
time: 2:12
